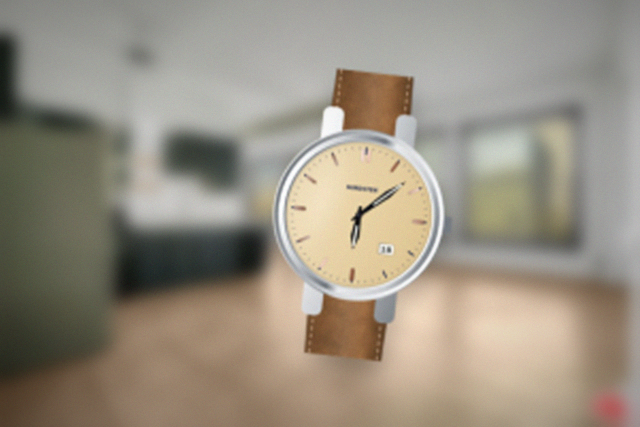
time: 6:08
